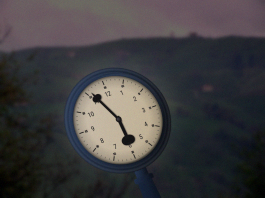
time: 5:56
